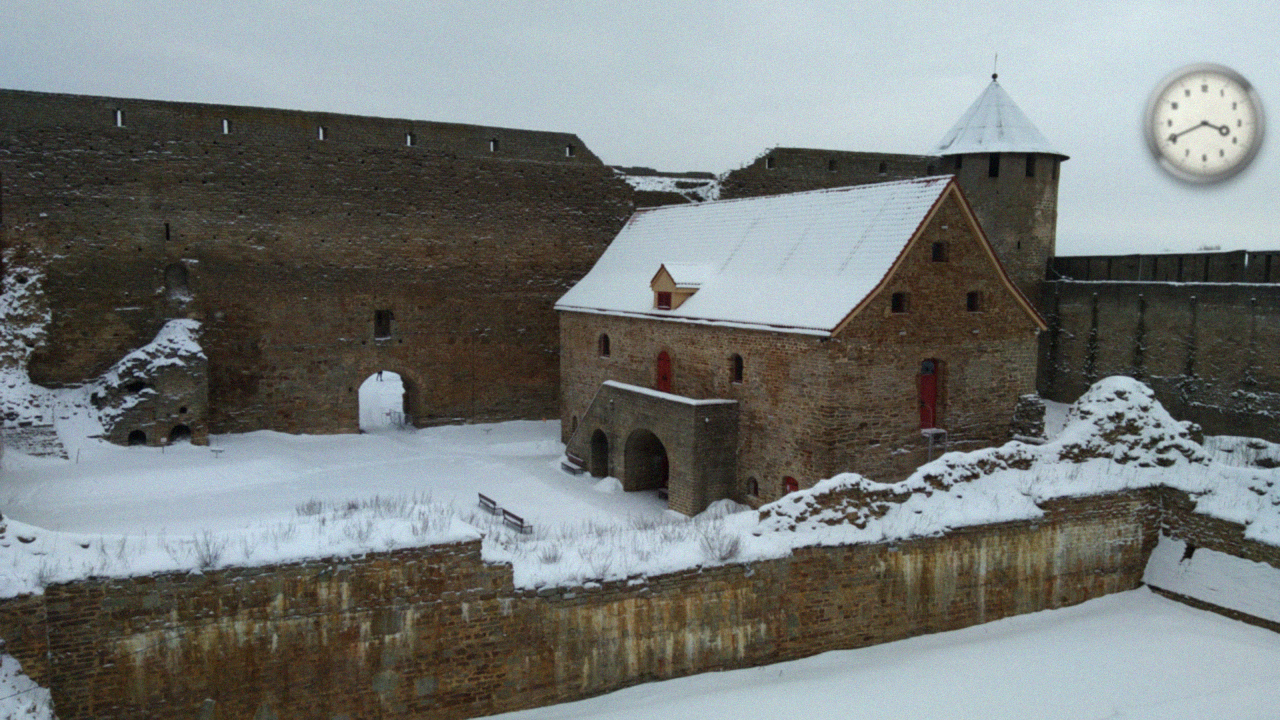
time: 3:41
